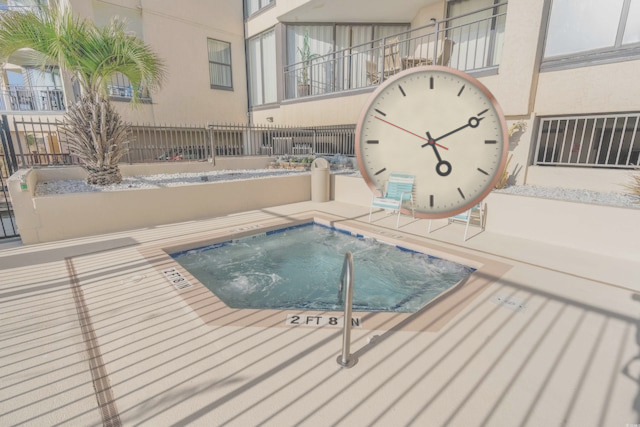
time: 5:10:49
